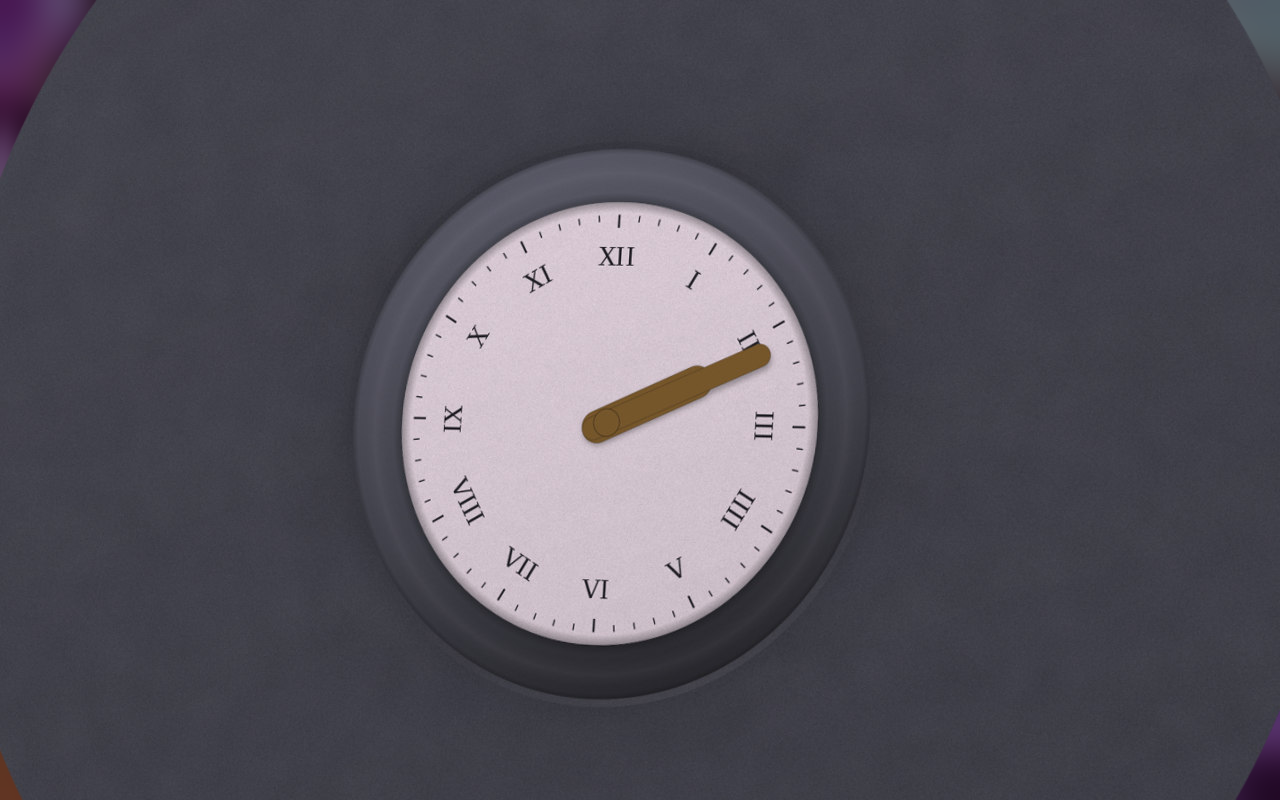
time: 2:11
